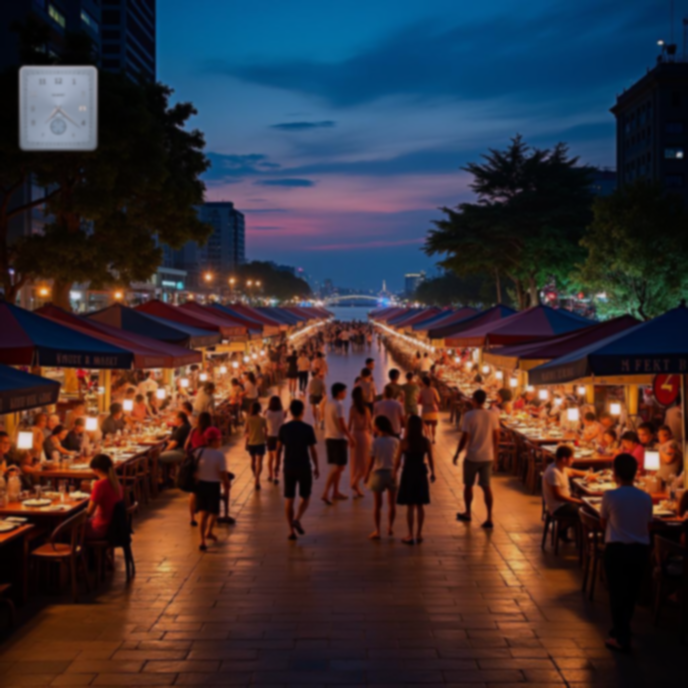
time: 7:22
